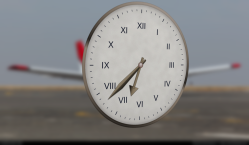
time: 6:38
